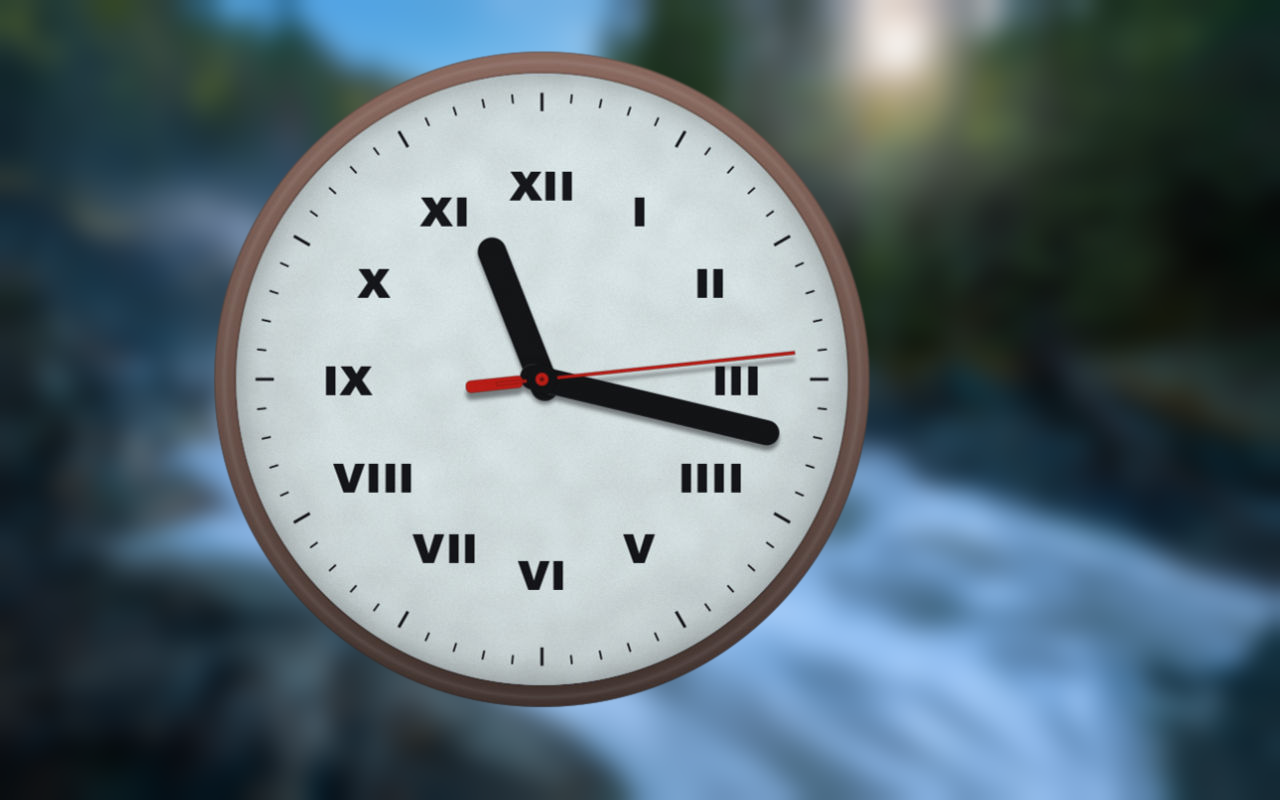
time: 11:17:14
